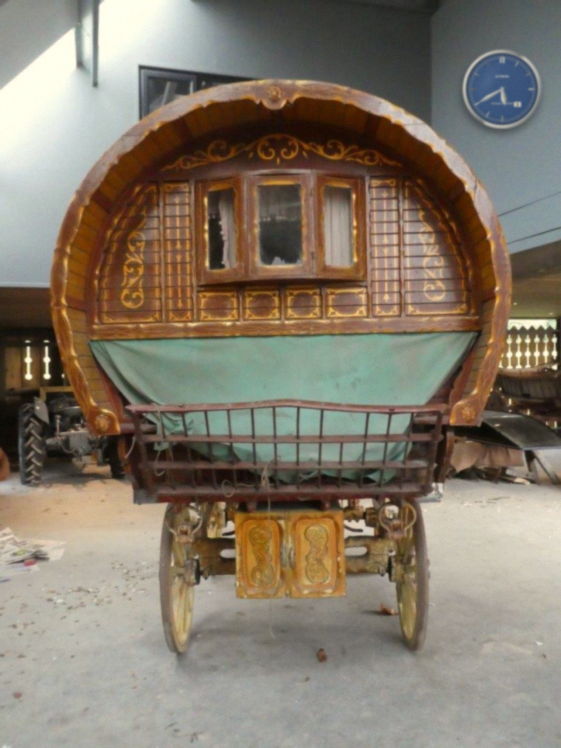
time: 5:40
